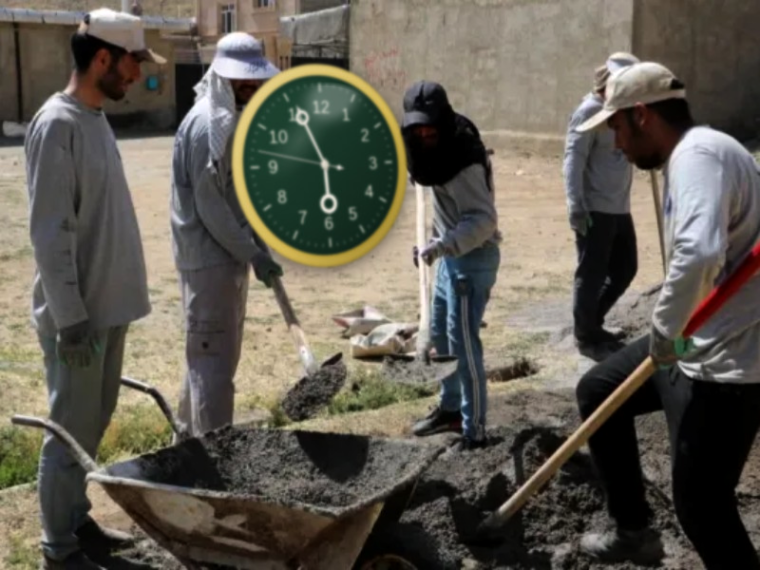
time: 5:55:47
